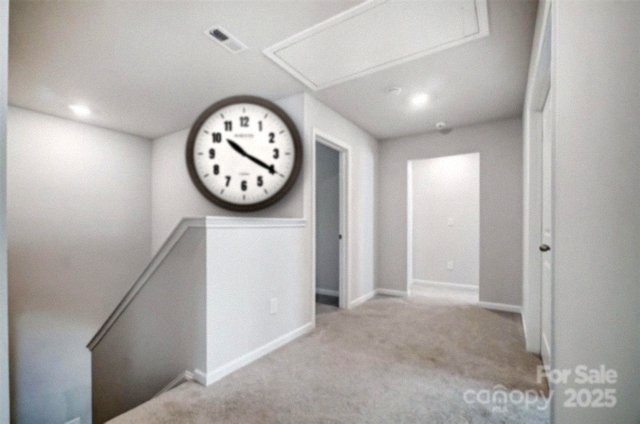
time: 10:20
